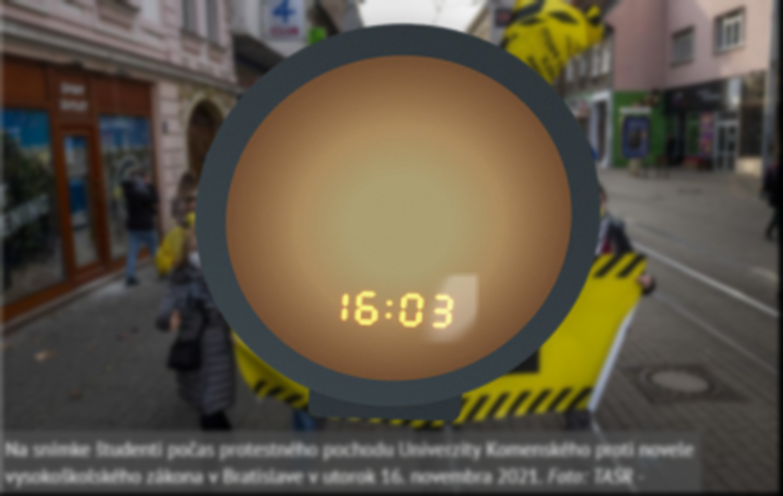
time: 16:03
